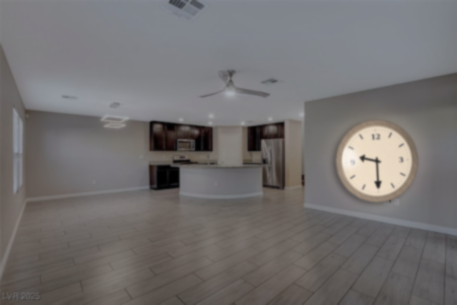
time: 9:30
